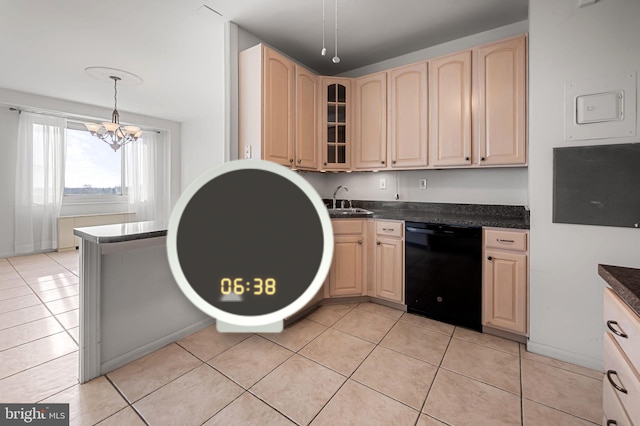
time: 6:38
